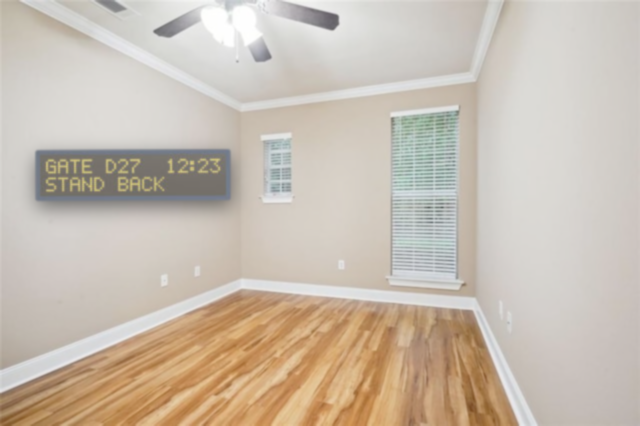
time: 12:23
